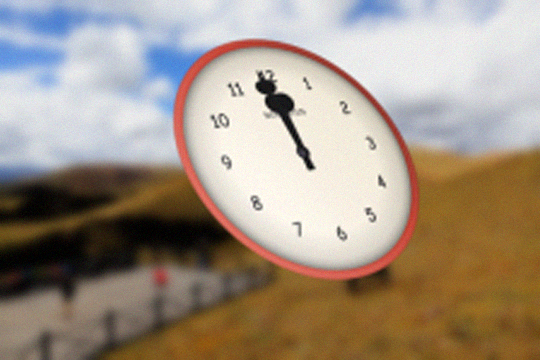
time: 11:59
